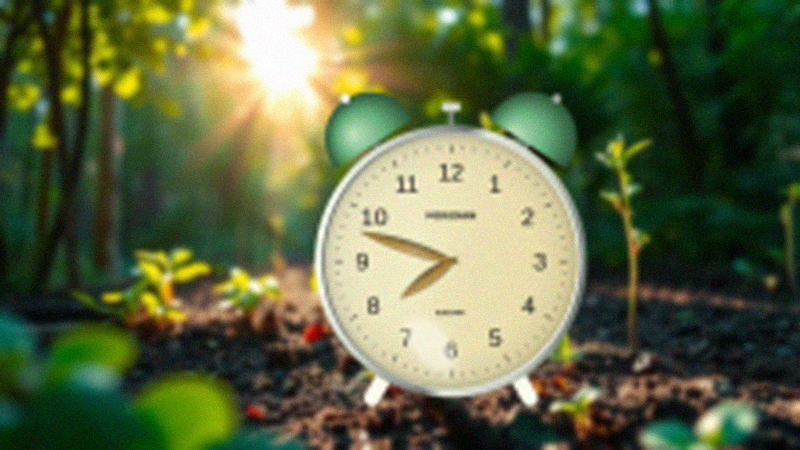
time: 7:48
